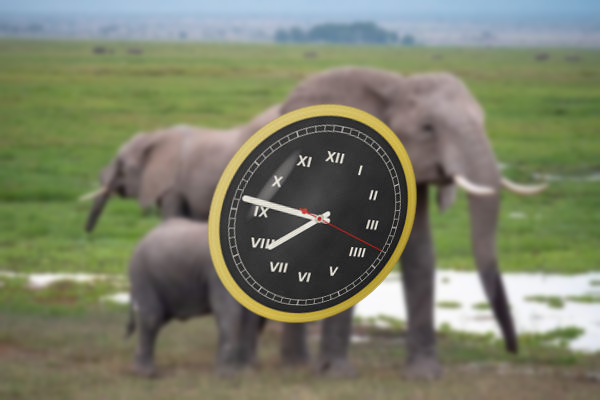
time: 7:46:18
